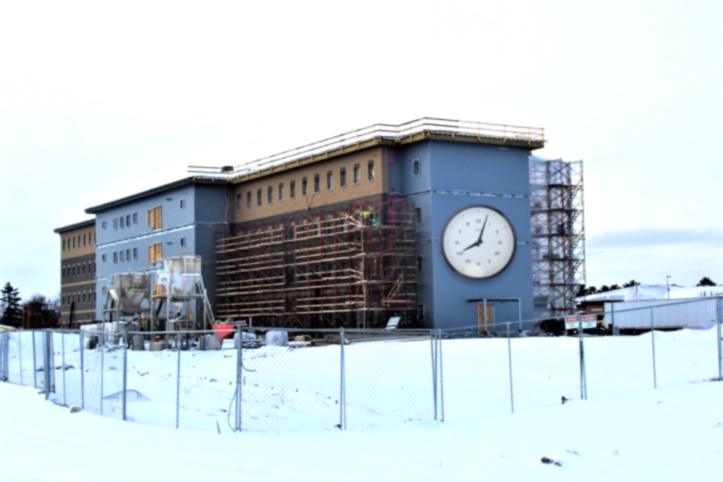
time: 8:03
